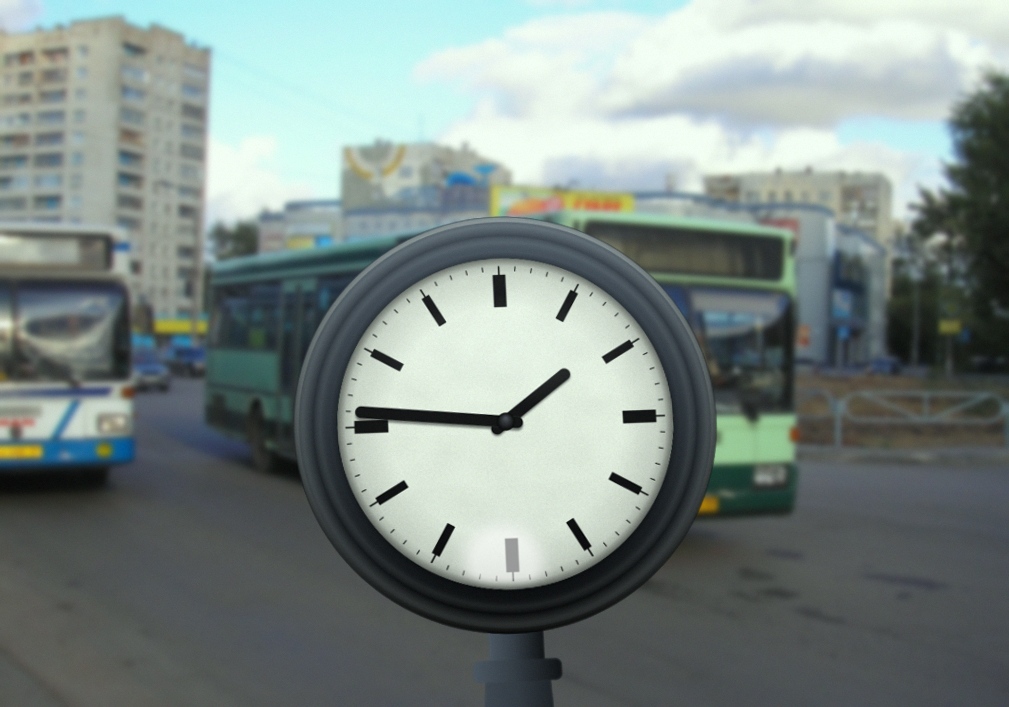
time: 1:46
